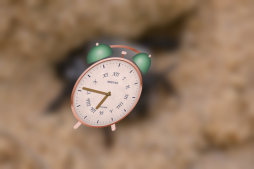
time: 6:46
